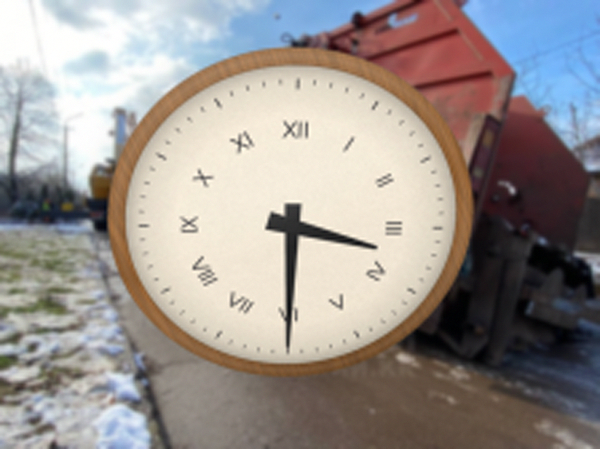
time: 3:30
